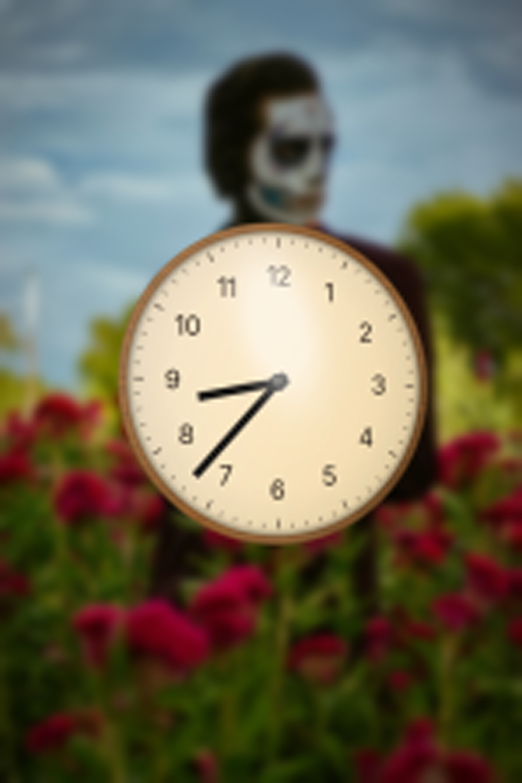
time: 8:37
